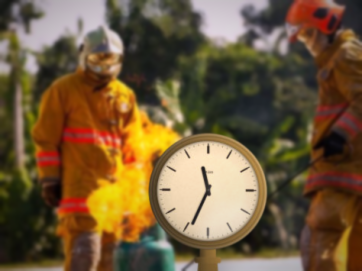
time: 11:34
